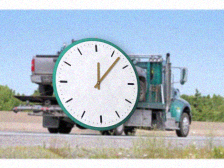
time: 12:07
